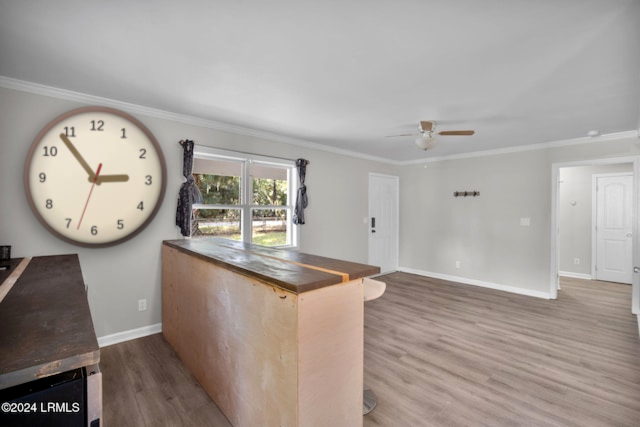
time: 2:53:33
